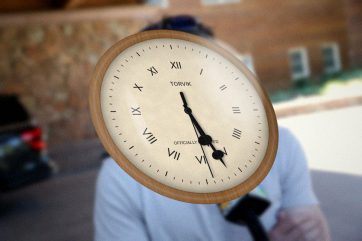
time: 5:26:29
